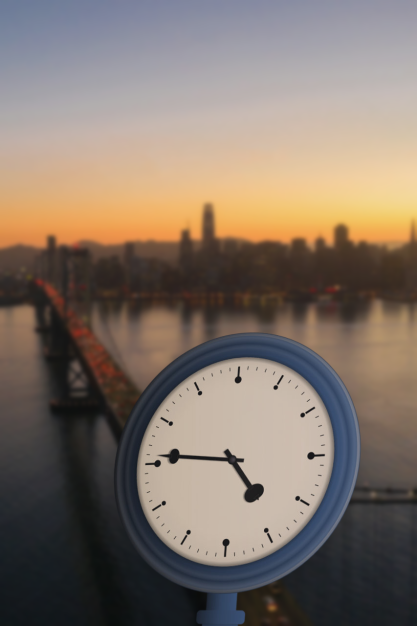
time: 4:46
